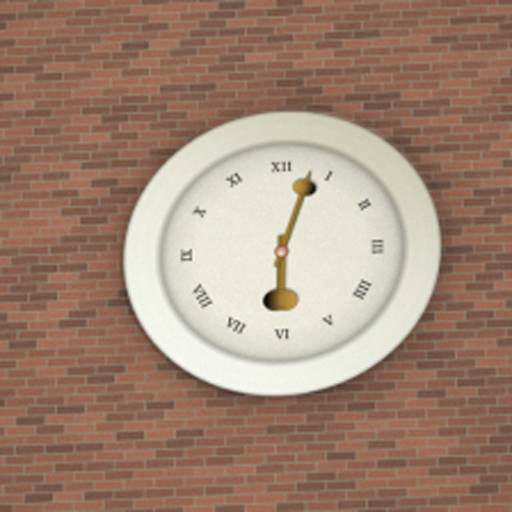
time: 6:03
